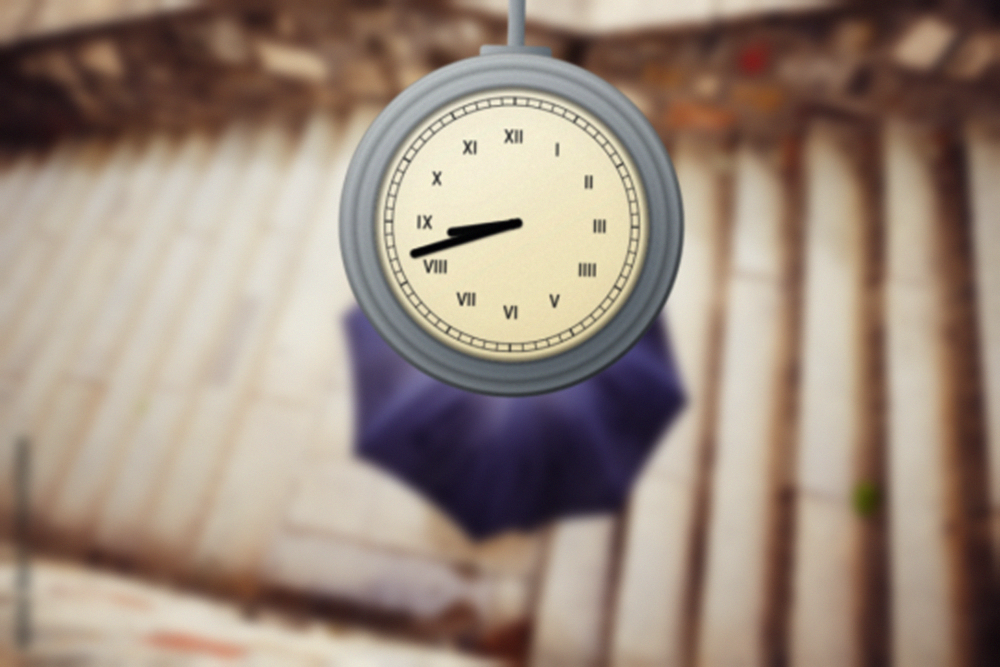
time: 8:42
